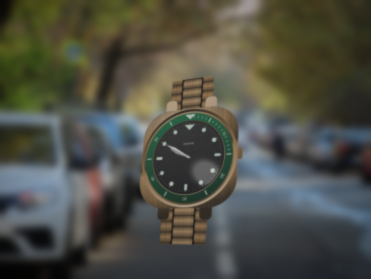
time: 9:50
